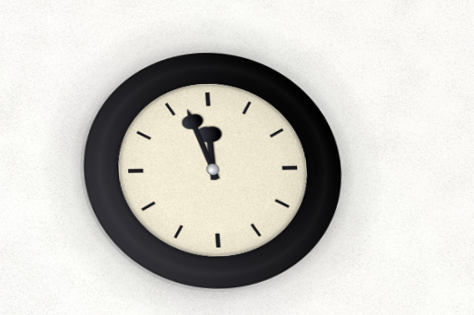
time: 11:57
